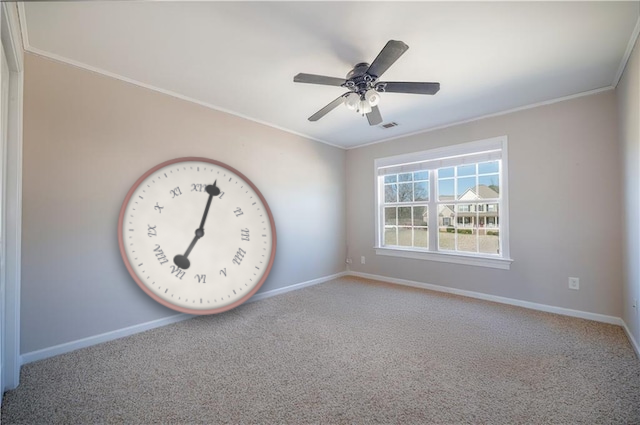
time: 7:03
